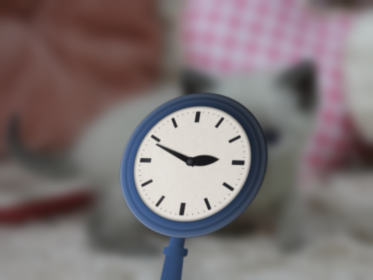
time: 2:49
